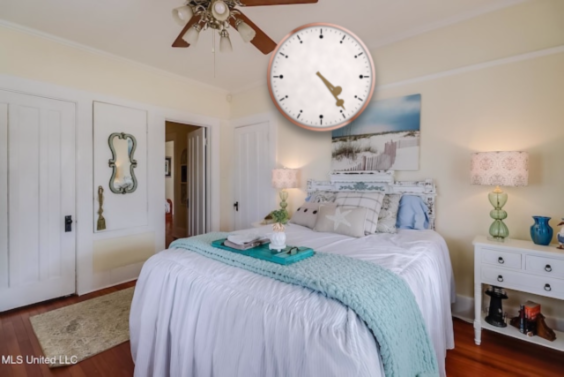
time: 4:24
